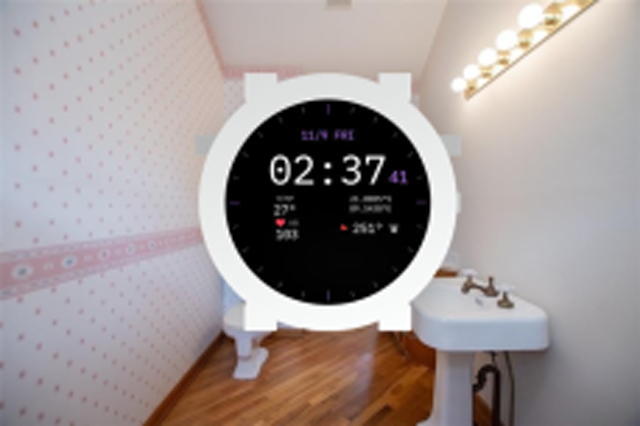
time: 2:37
